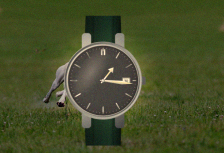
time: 1:16
